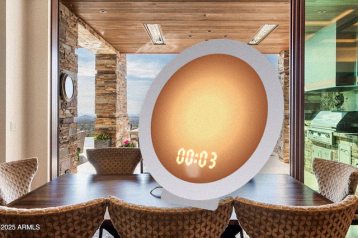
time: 0:03
